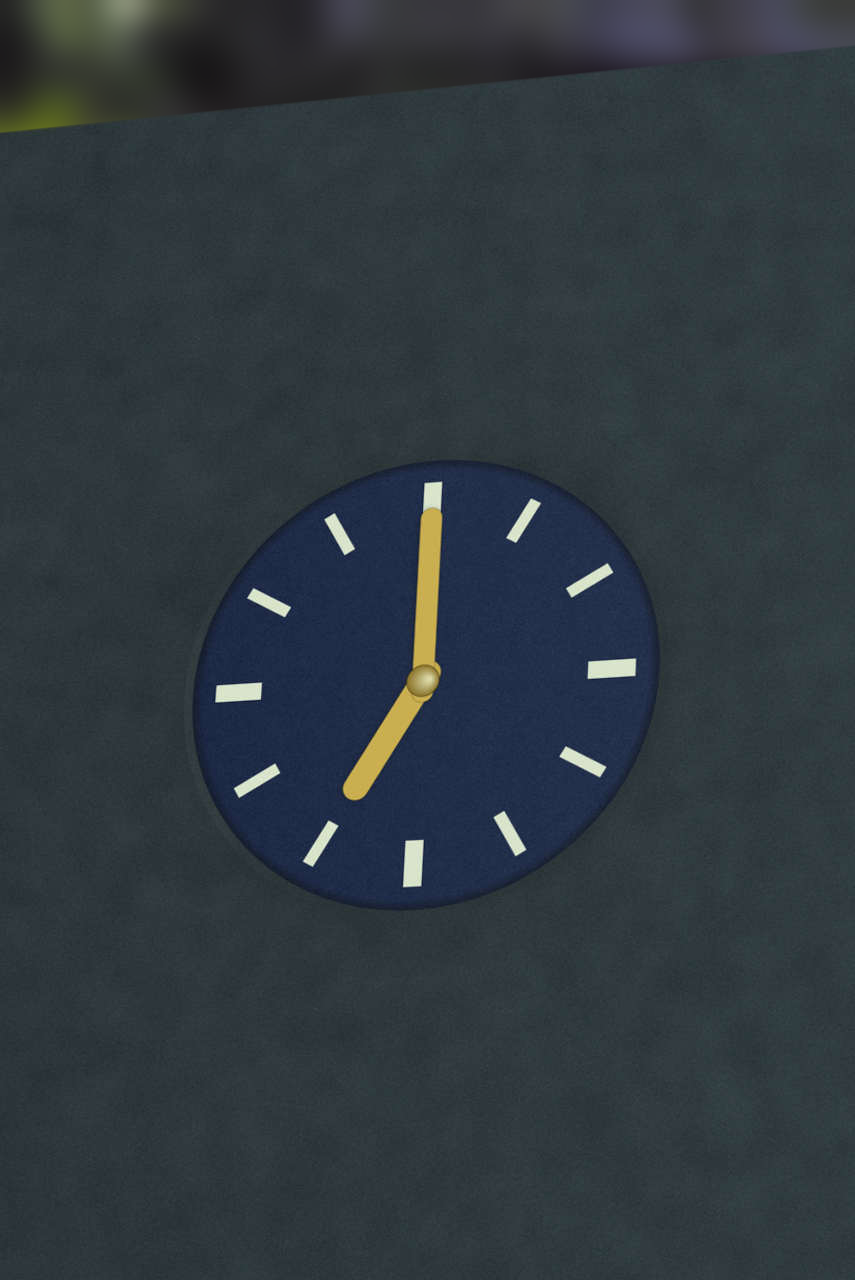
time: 7:00
